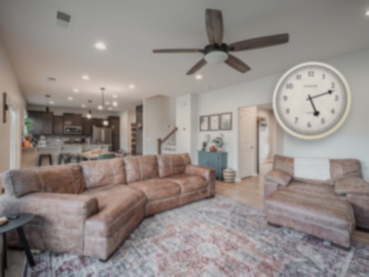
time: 5:12
